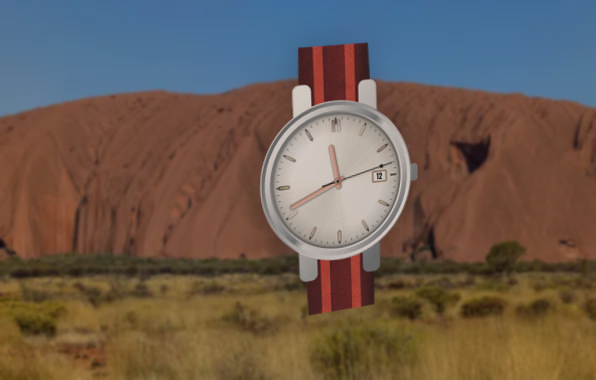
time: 11:41:13
